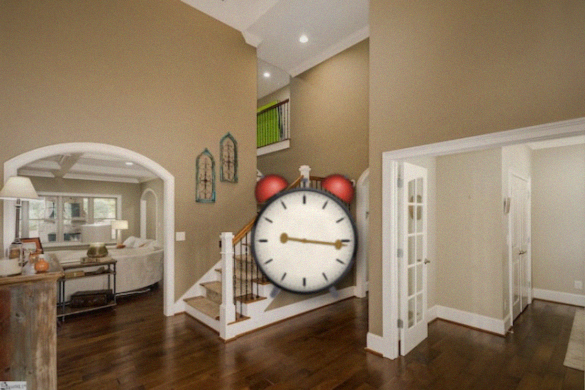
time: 9:16
